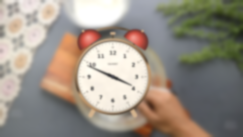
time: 3:49
